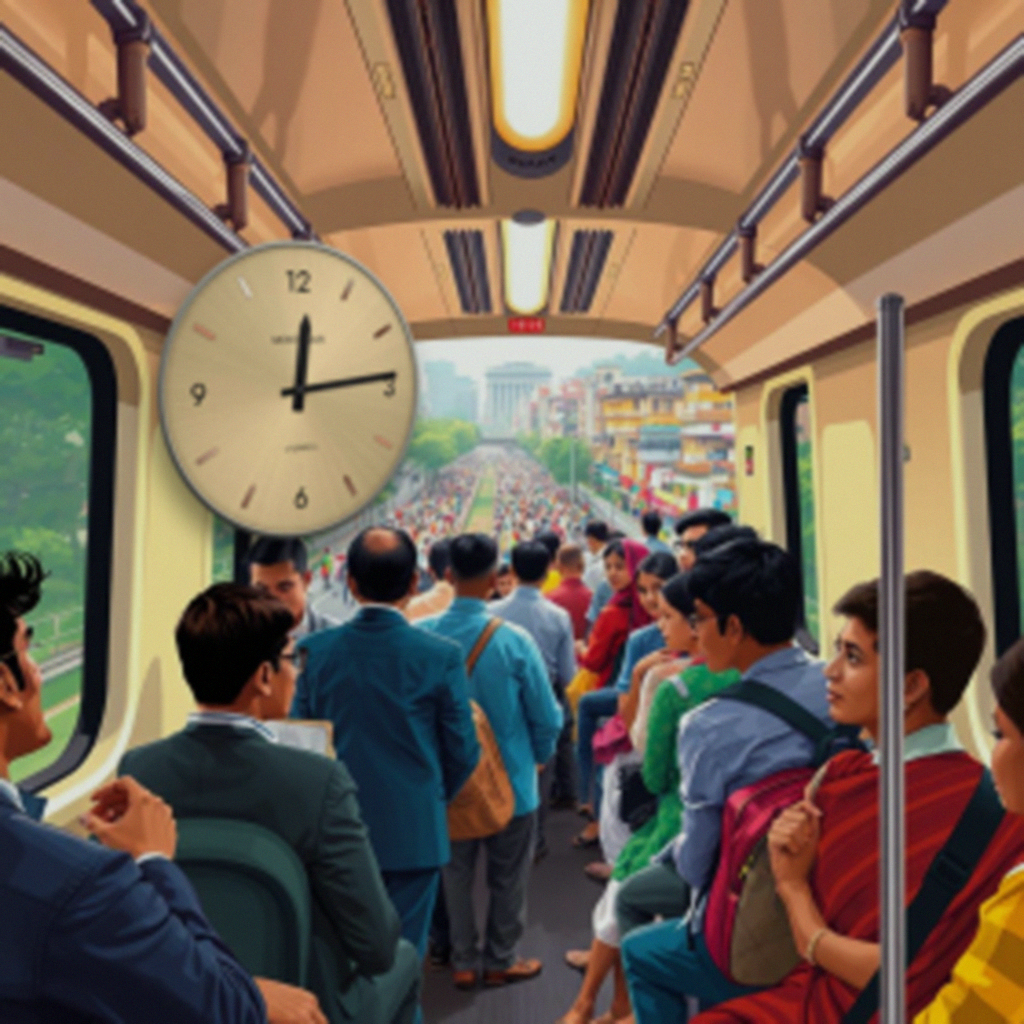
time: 12:14
